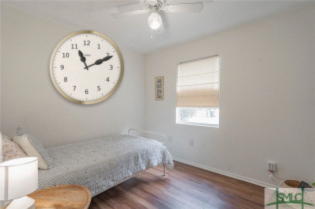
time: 11:11
